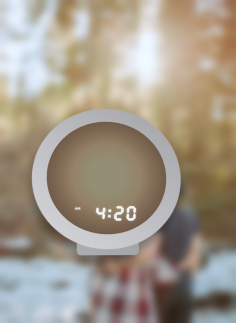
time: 4:20
